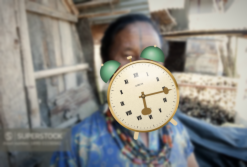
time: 6:16
